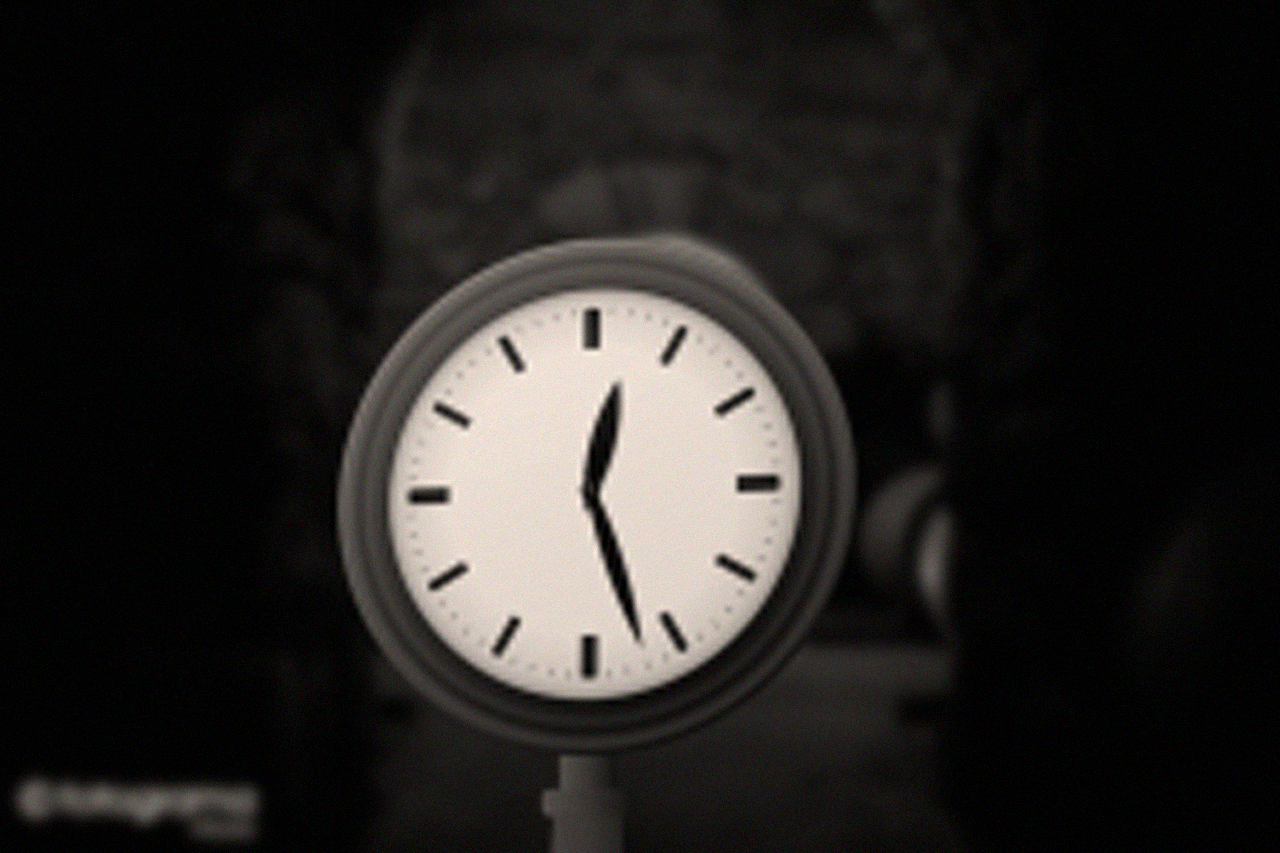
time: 12:27
